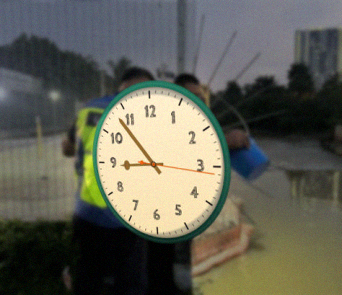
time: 8:53:16
